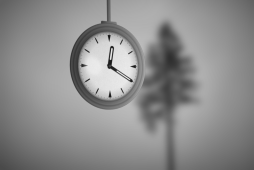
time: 12:20
